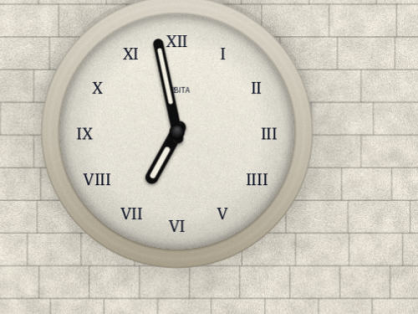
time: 6:58
